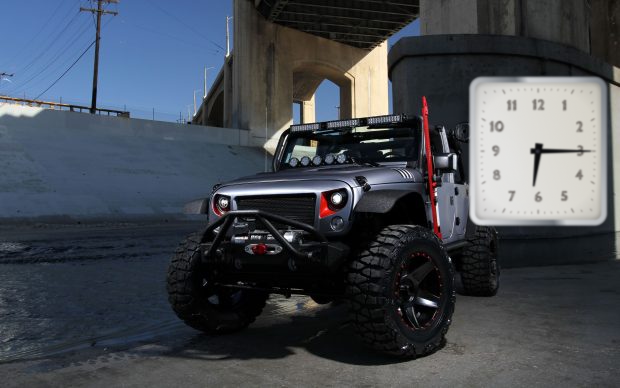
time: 6:15
